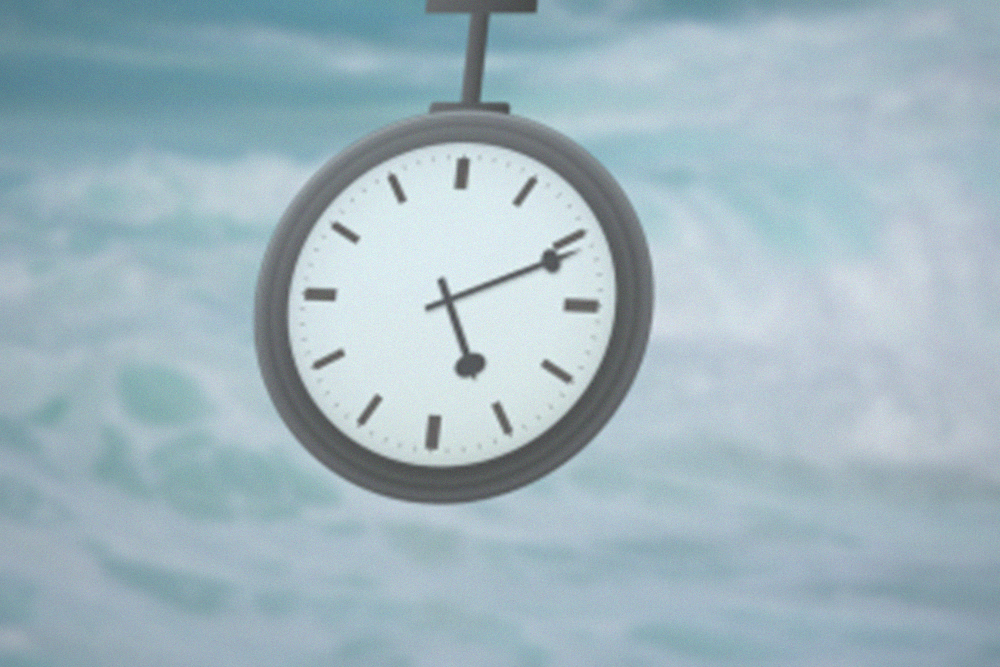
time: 5:11
